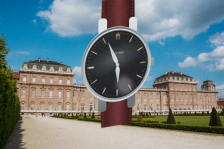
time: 5:56
